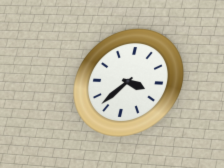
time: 3:37
